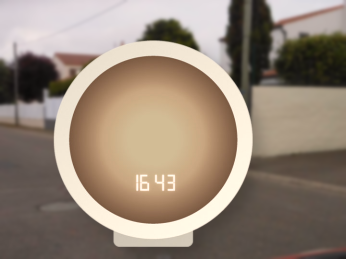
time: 16:43
